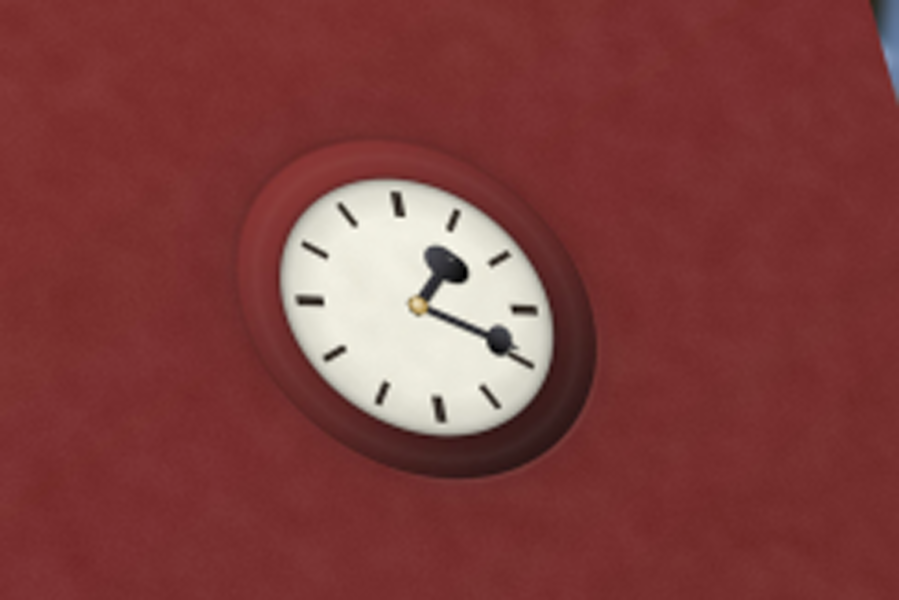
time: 1:19
